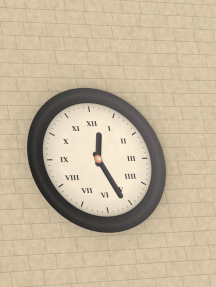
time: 12:26
